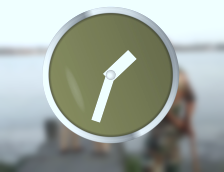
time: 1:33
